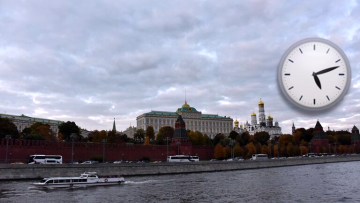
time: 5:12
